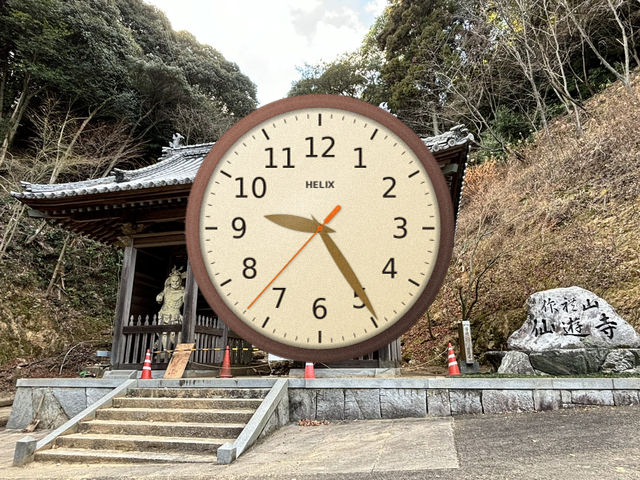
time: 9:24:37
